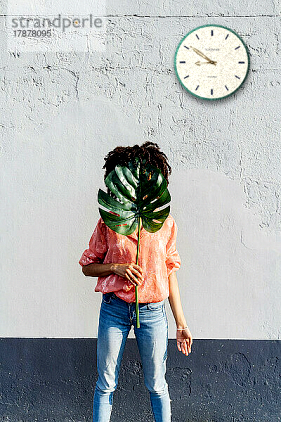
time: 8:51
